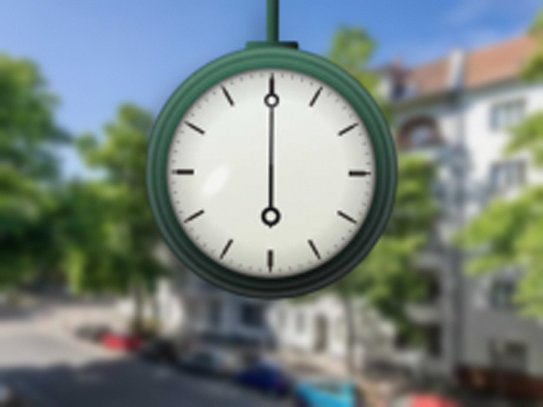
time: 6:00
